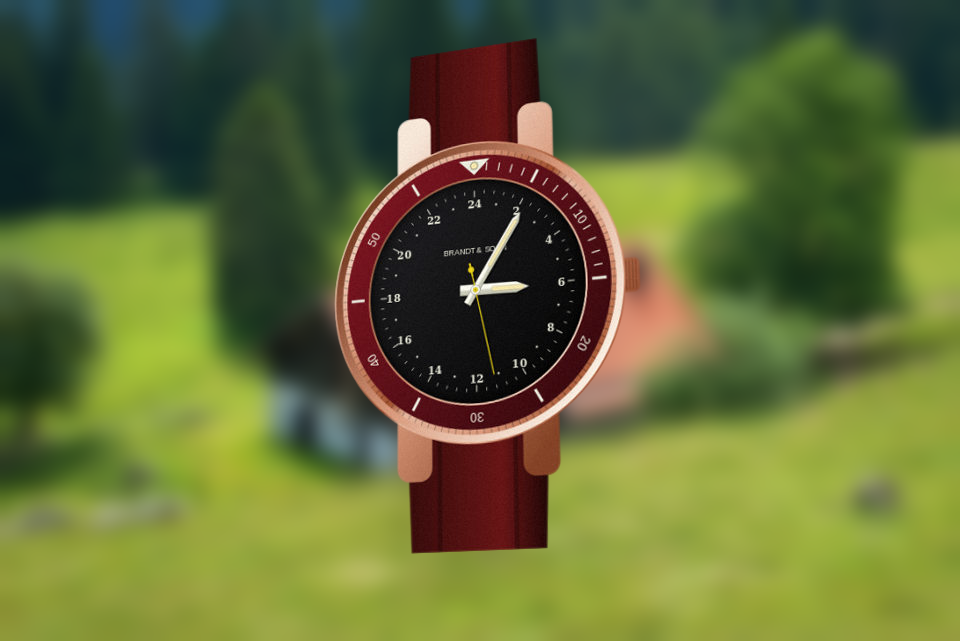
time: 6:05:28
